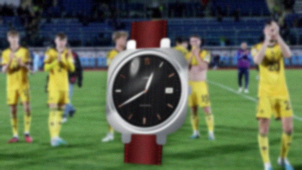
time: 12:40
